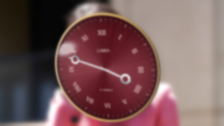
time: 3:48
